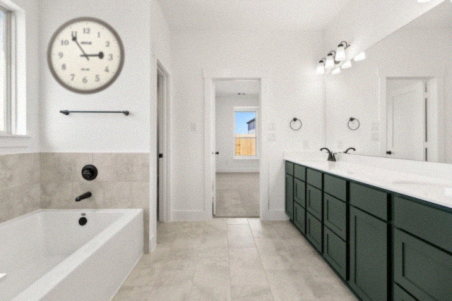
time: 2:54
